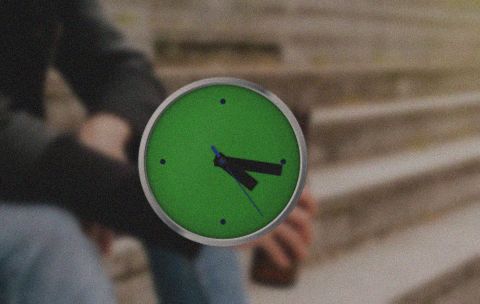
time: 4:16:24
